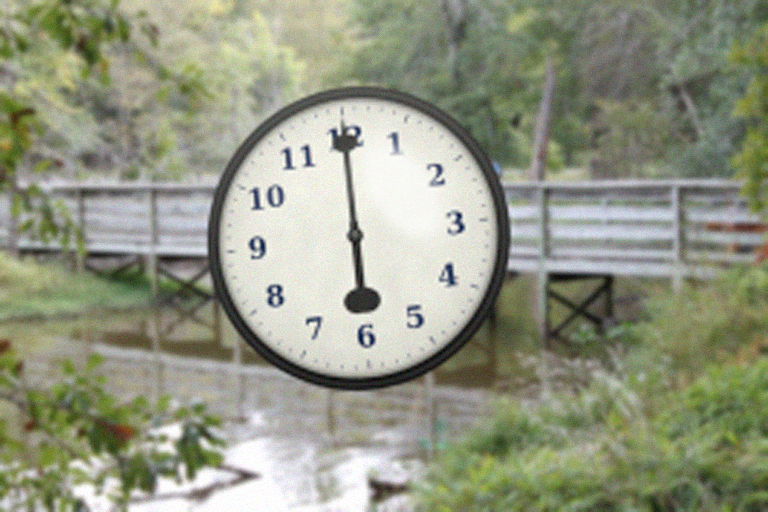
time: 6:00
